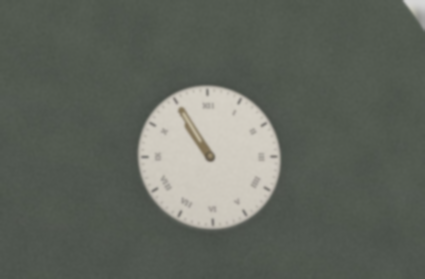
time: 10:55
